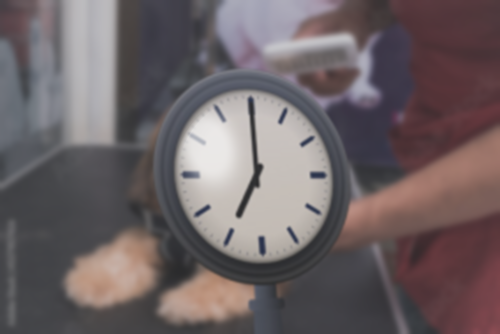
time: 7:00
